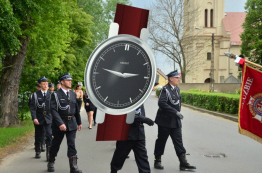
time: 2:47
